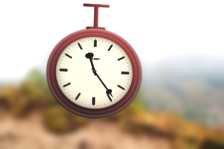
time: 11:24
